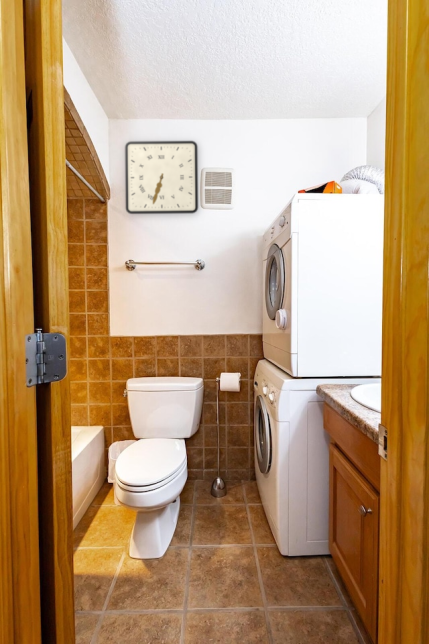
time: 6:33
